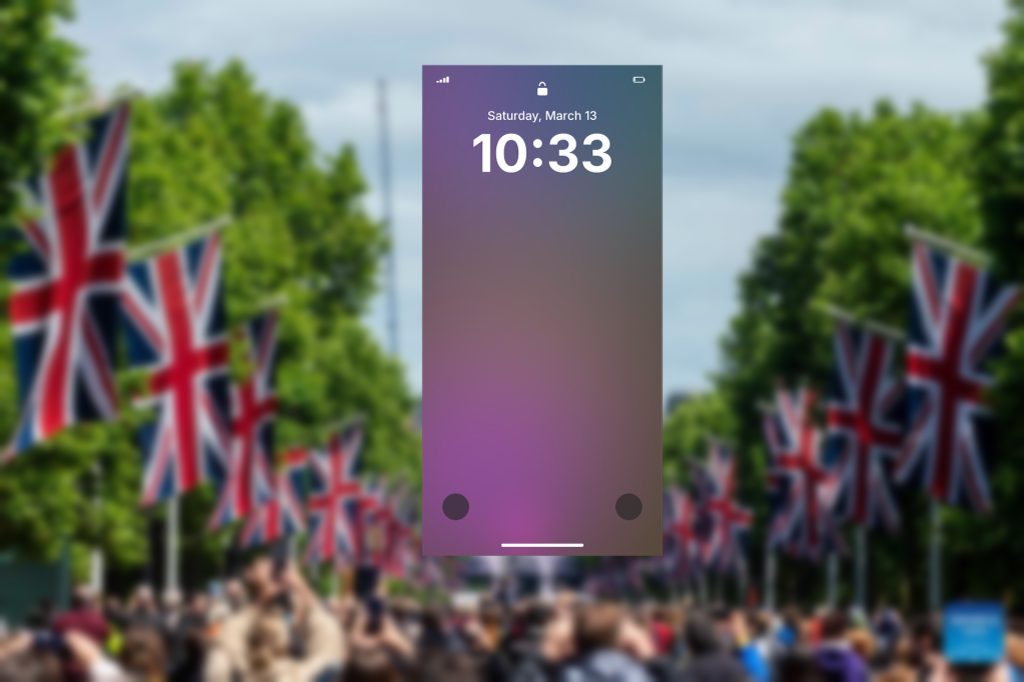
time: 10:33
